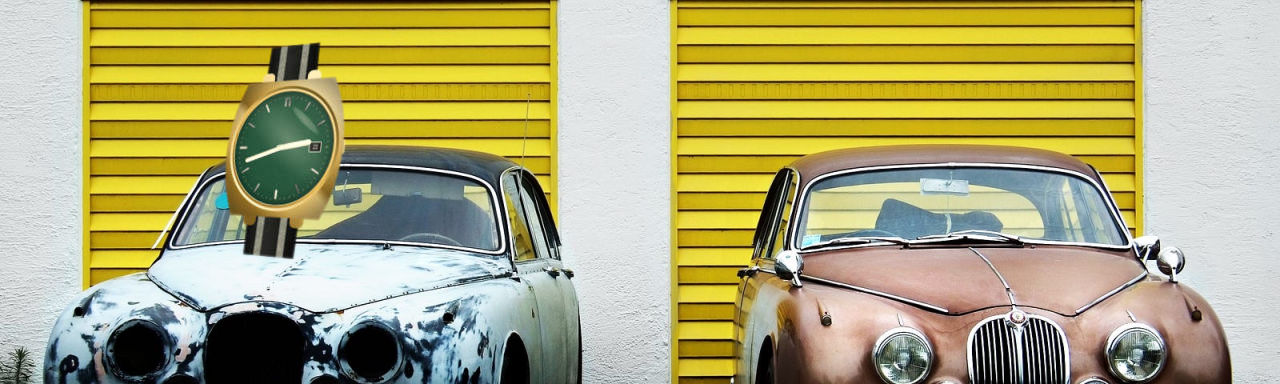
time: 2:42
